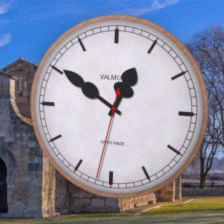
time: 12:50:32
